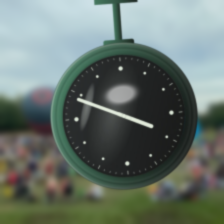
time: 3:49
